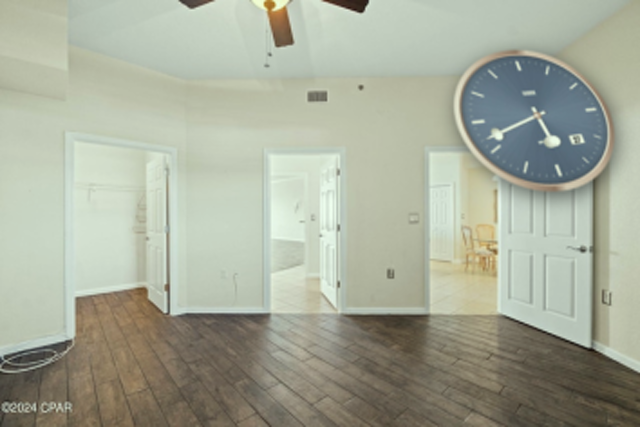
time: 5:42
